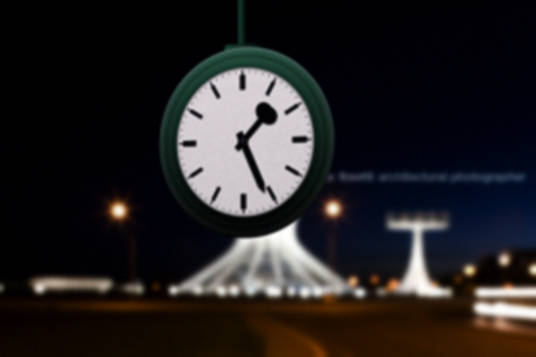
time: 1:26
